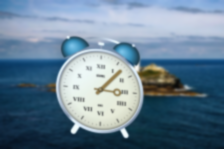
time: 3:07
